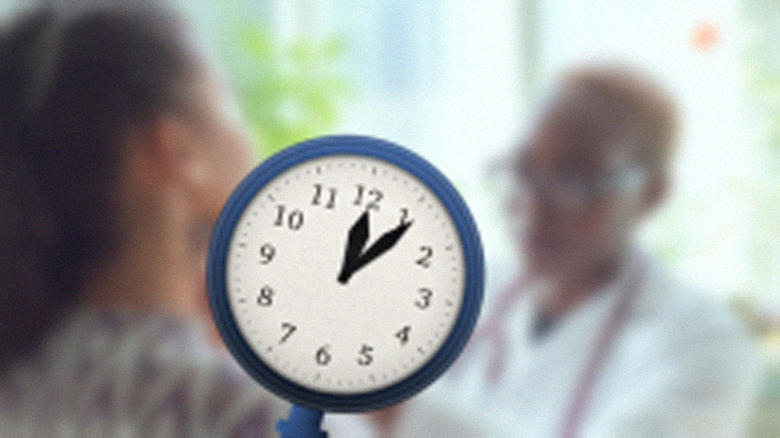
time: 12:06
